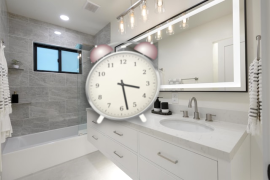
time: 3:28
